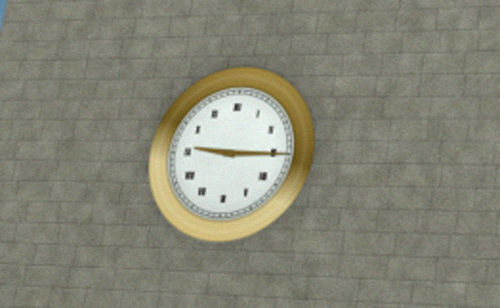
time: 9:15
